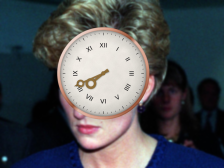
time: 7:41
